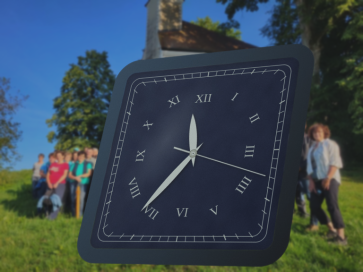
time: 11:36:18
